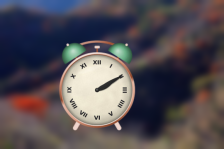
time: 2:10
